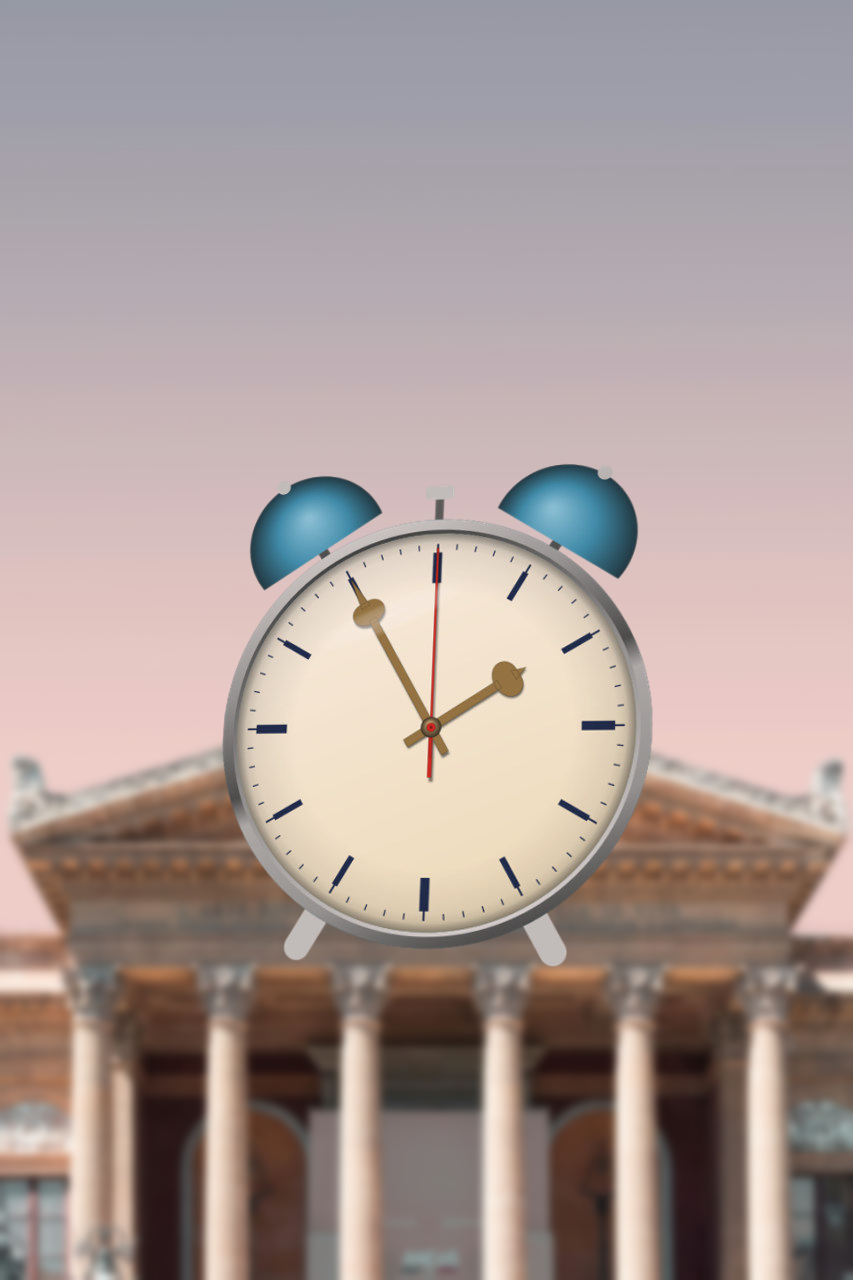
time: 1:55:00
